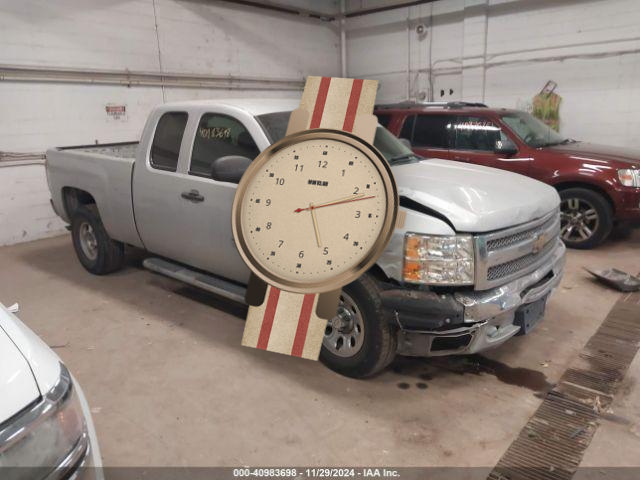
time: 5:11:12
